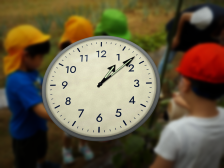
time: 1:08
